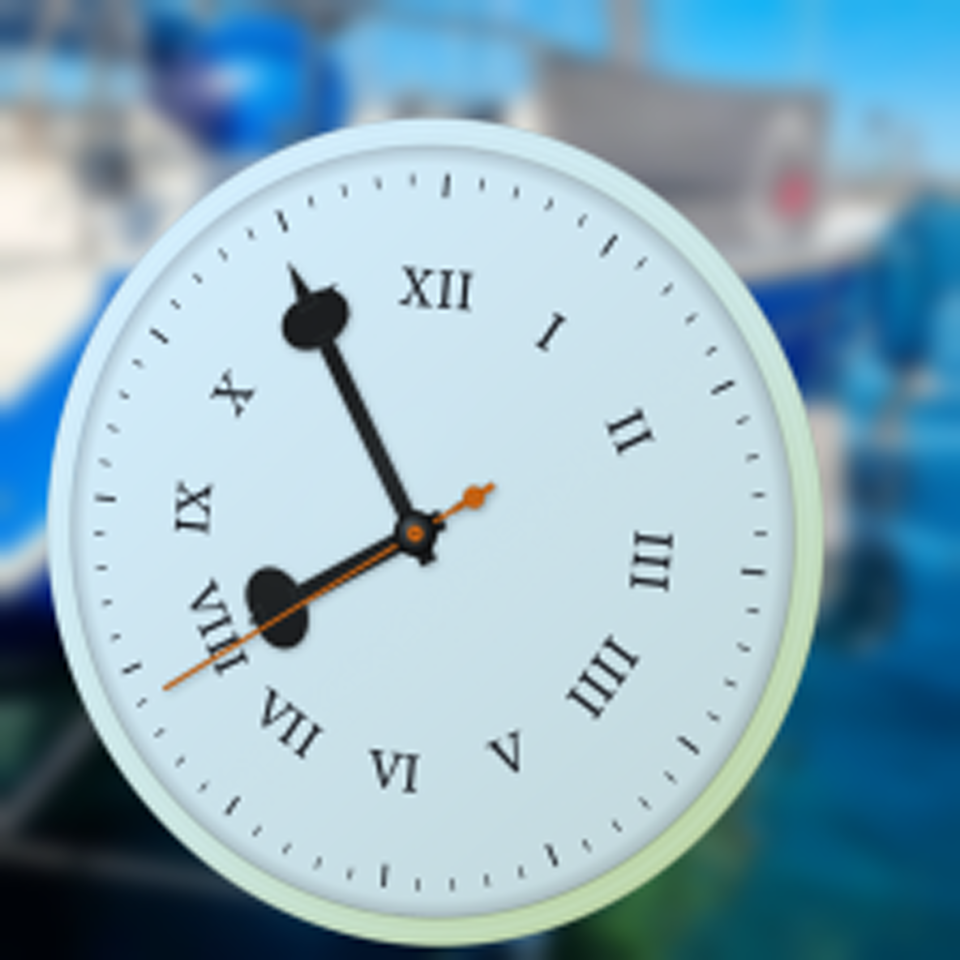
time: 7:54:39
